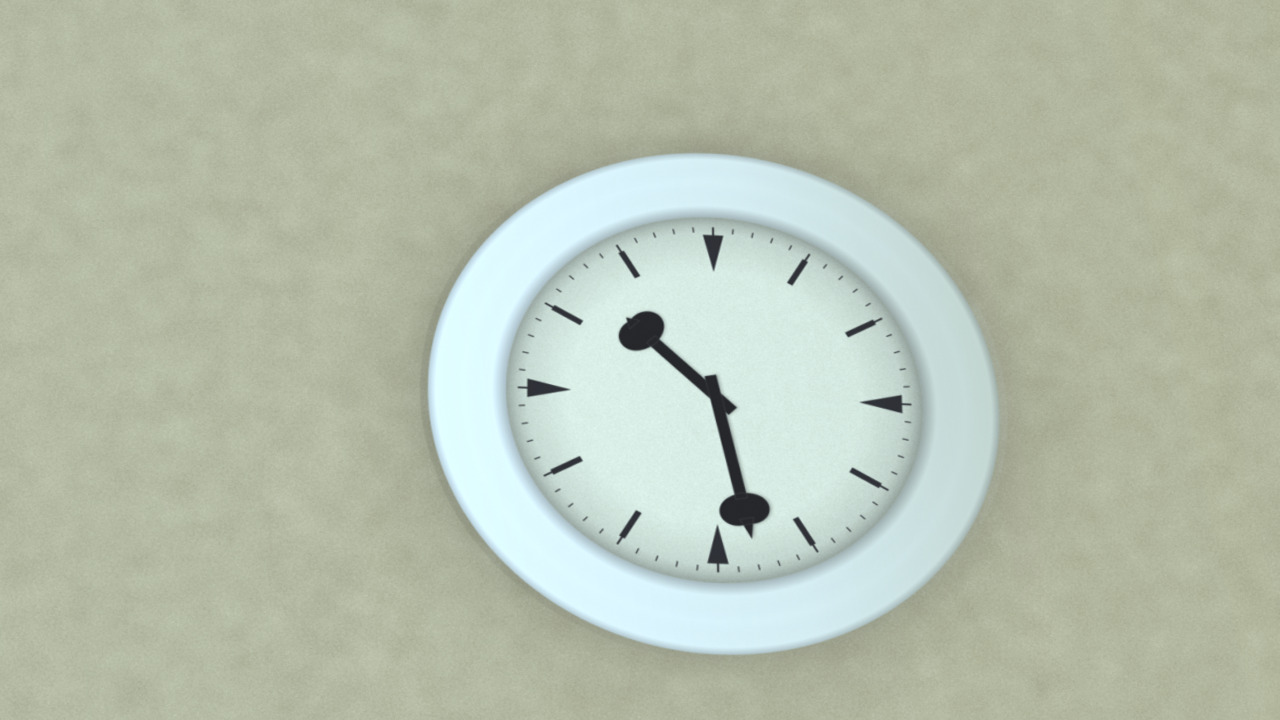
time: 10:28
